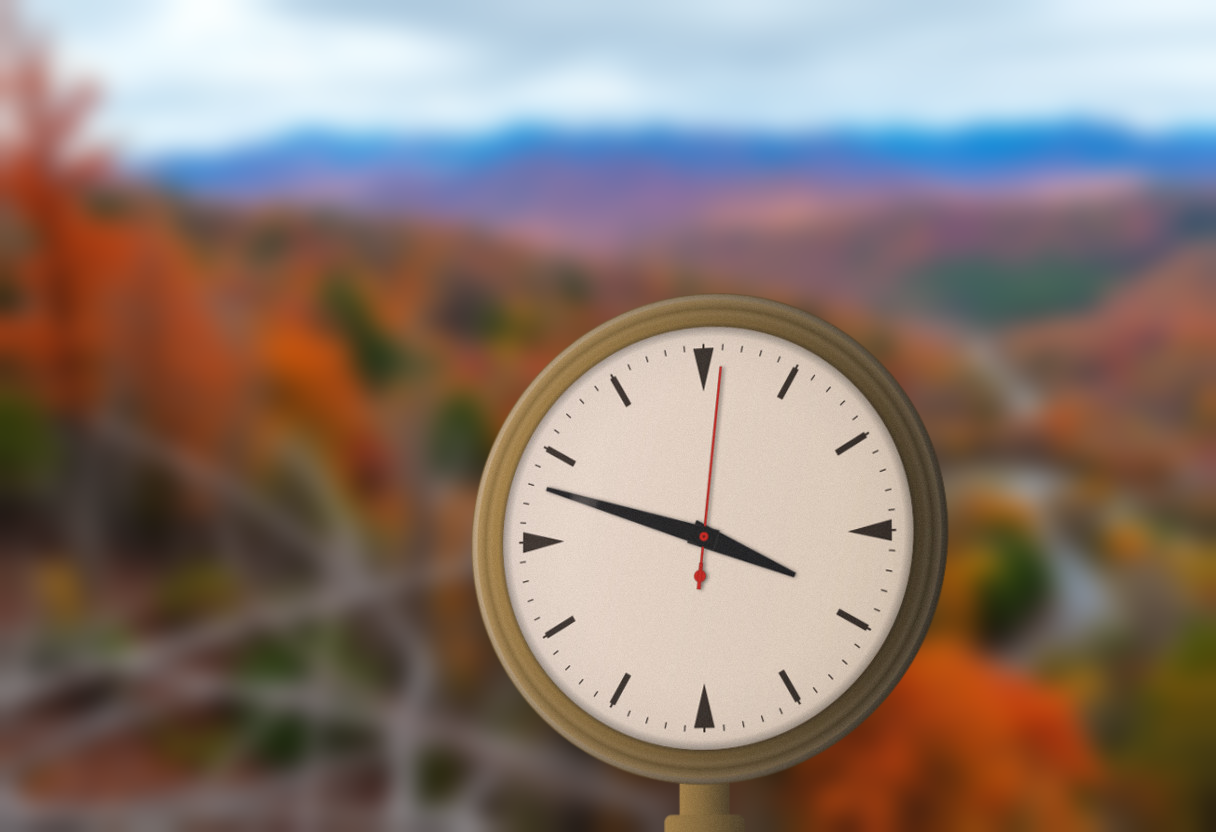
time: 3:48:01
